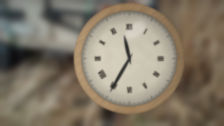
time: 11:35
